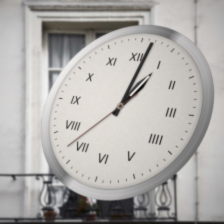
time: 1:01:37
